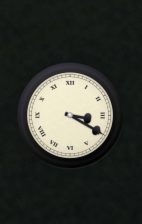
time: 3:20
